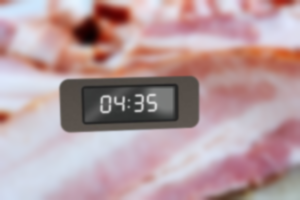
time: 4:35
